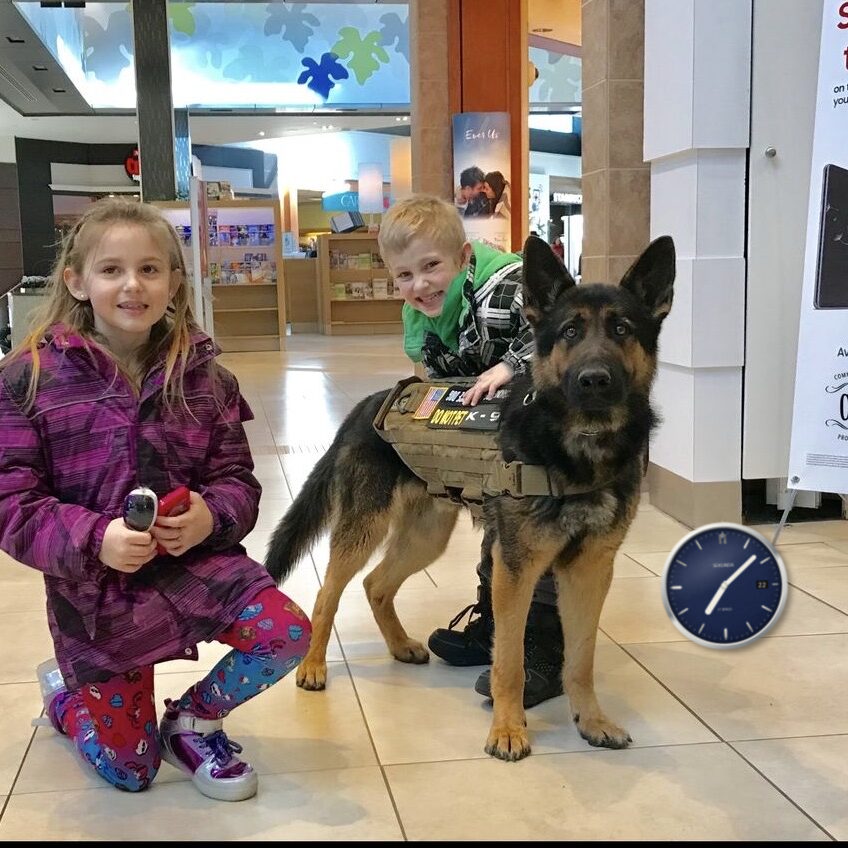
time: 7:08
